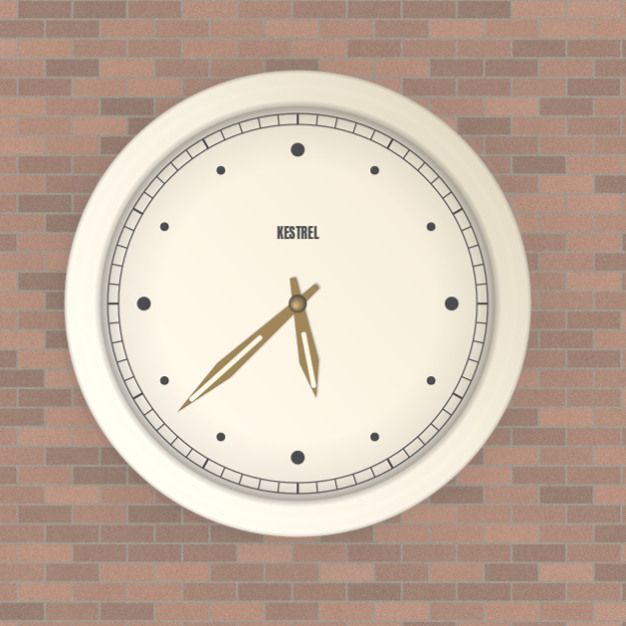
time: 5:38
